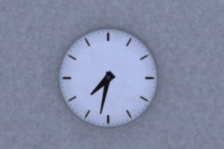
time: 7:32
